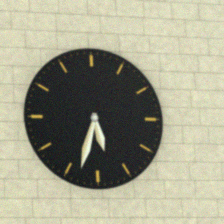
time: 5:33
